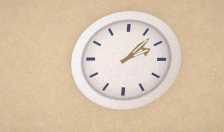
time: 2:07
